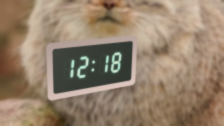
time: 12:18
